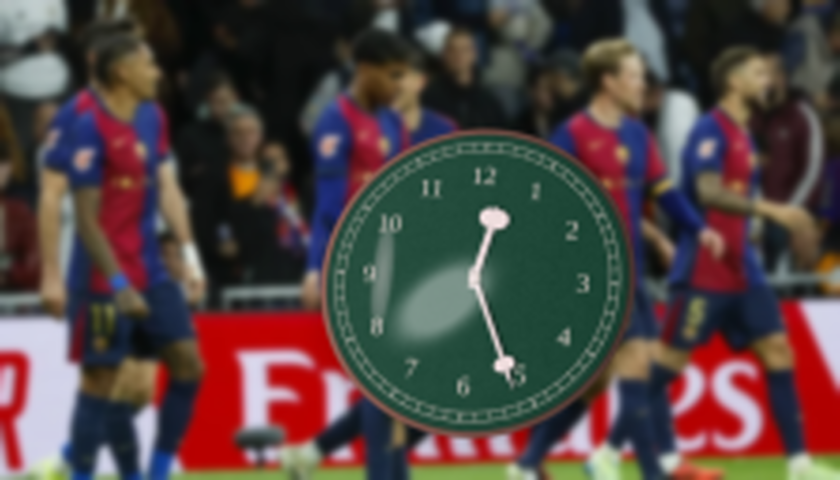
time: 12:26
